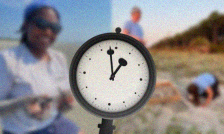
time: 12:58
